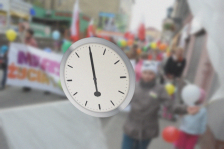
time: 6:00
